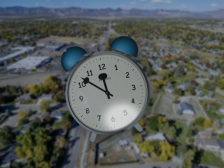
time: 11:52
